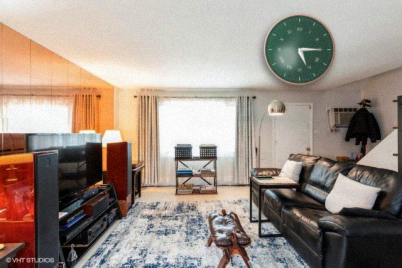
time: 5:15
